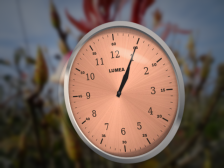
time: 1:05
